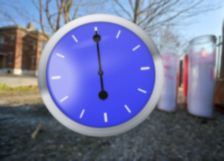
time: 6:00
